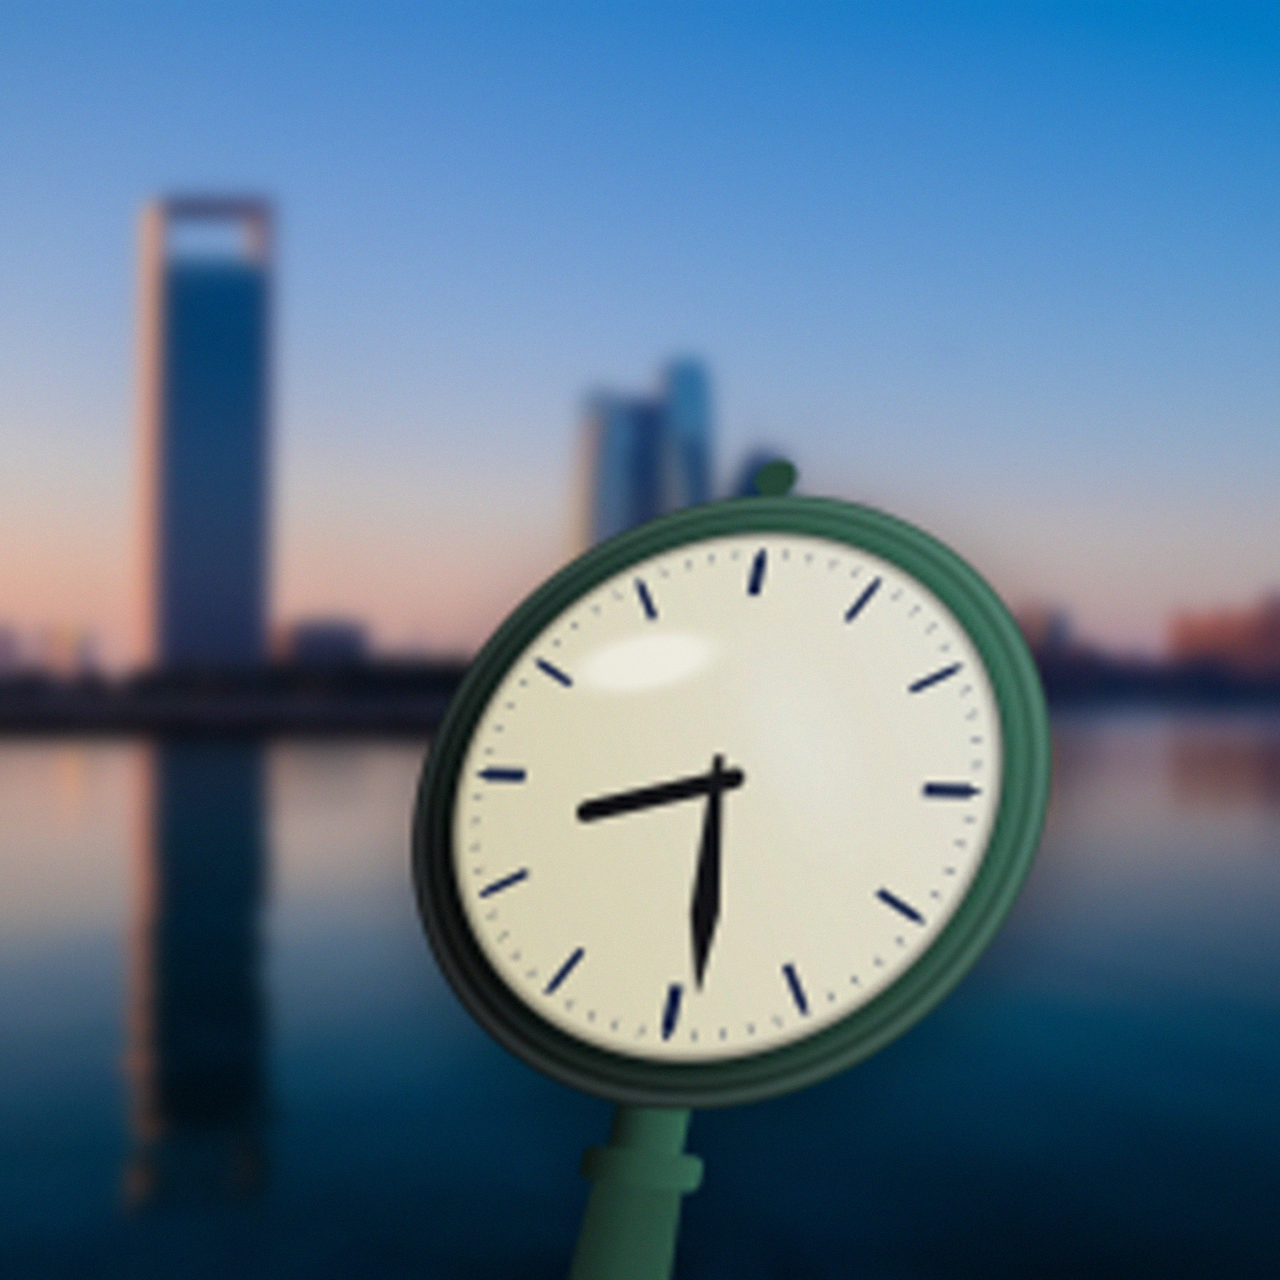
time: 8:29
